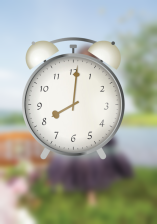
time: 8:01
